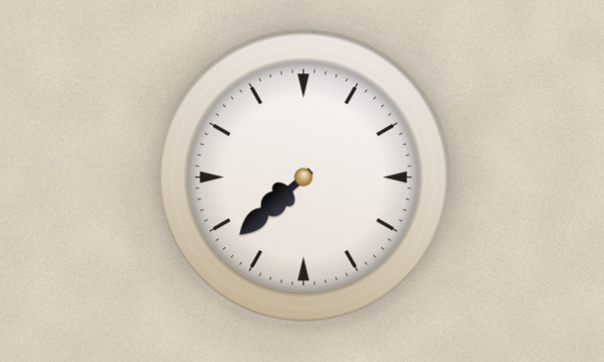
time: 7:38
